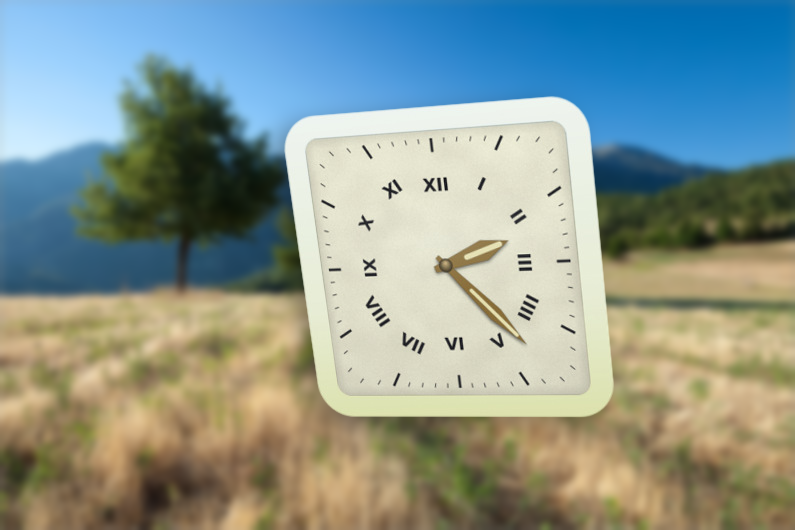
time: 2:23
